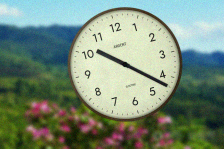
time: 10:22
